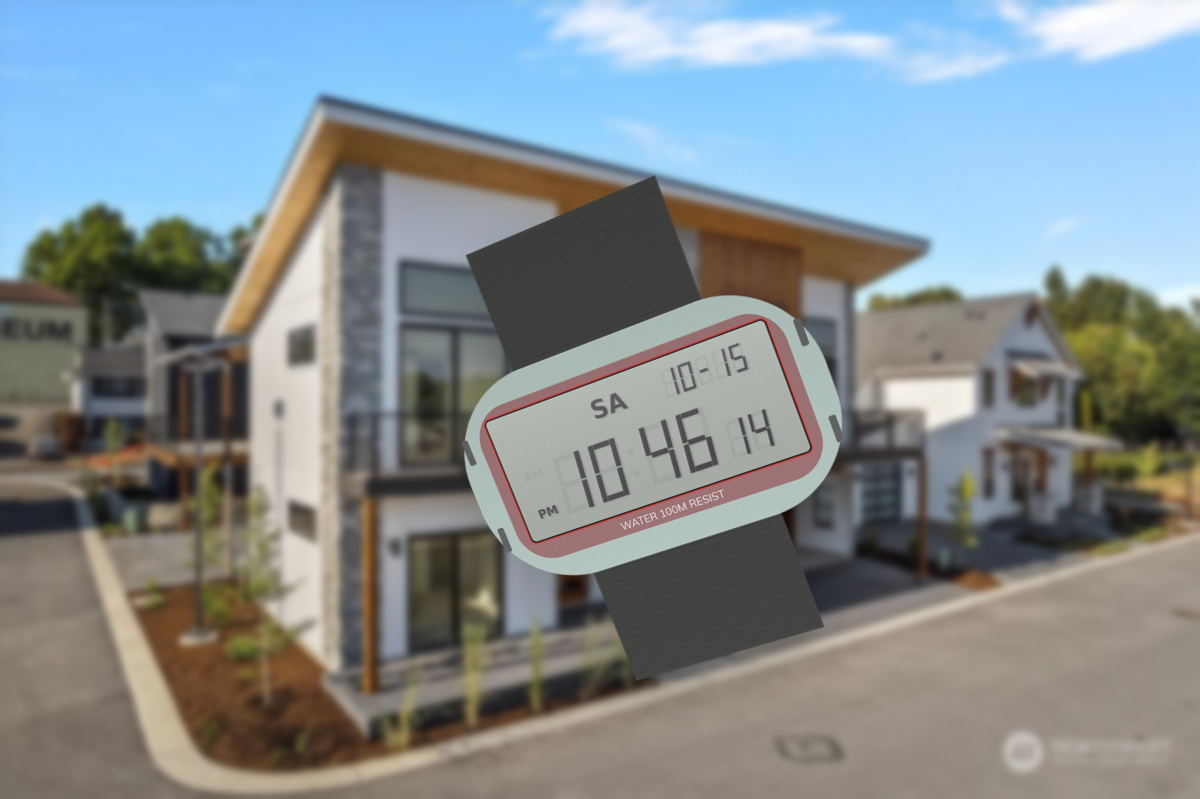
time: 10:46:14
